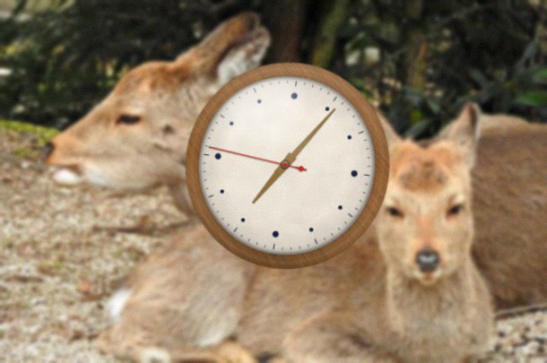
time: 7:05:46
